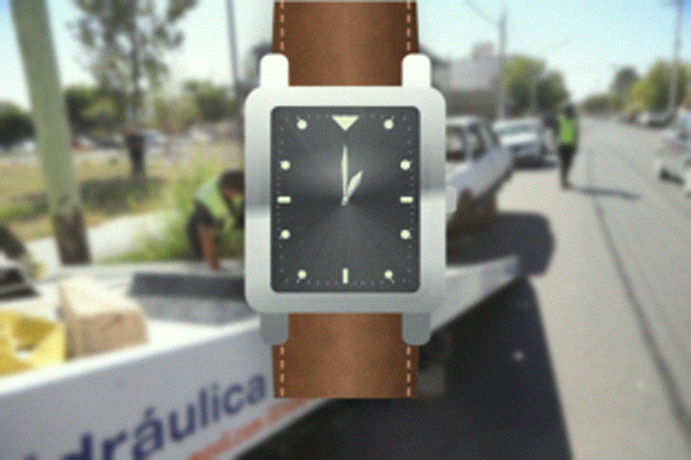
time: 1:00
